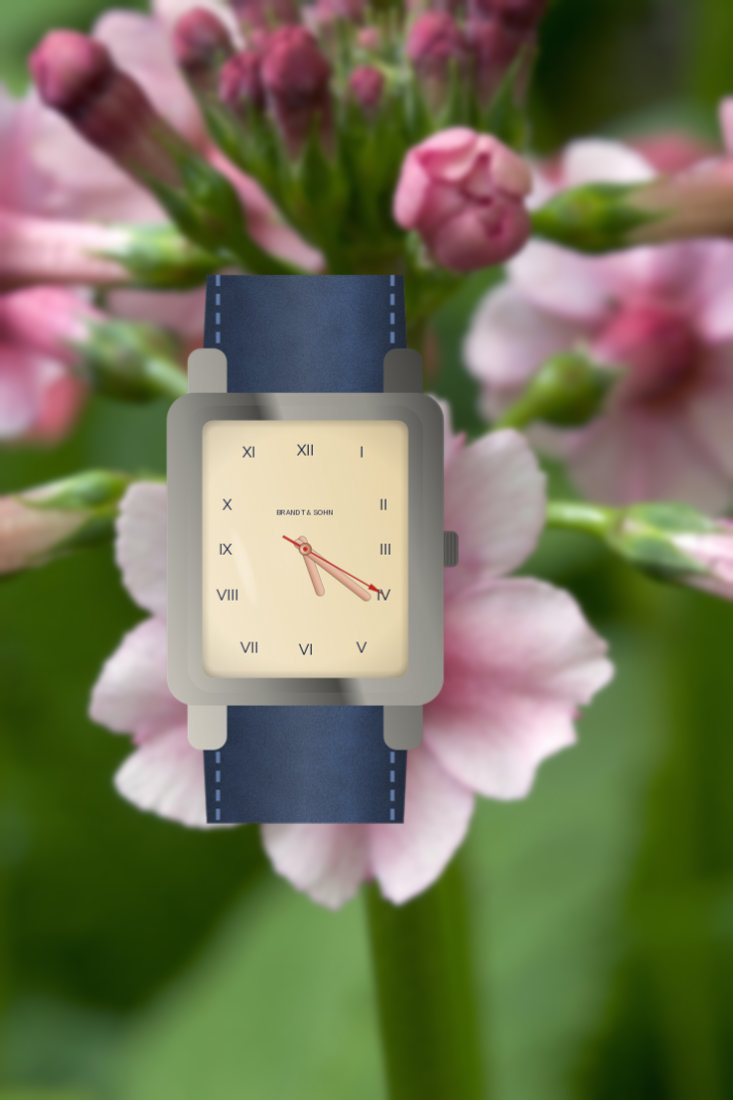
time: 5:21:20
